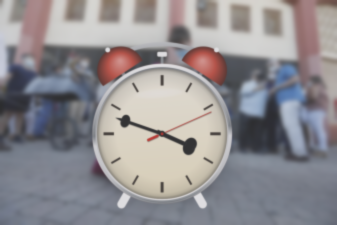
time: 3:48:11
